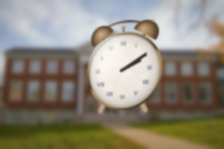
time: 2:10
